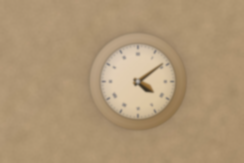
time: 4:09
